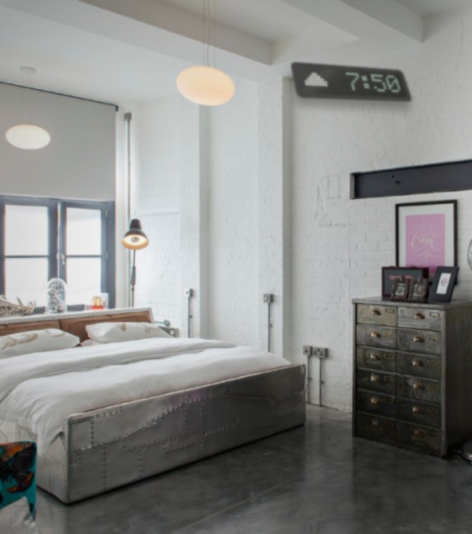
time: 7:50
